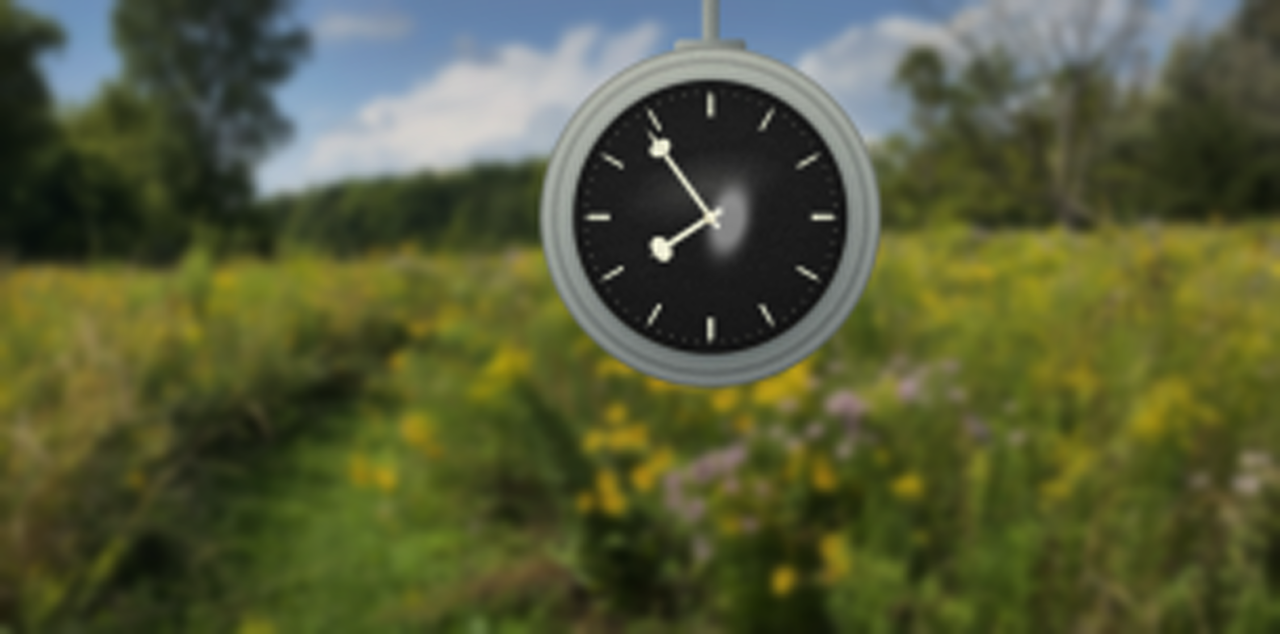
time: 7:54
